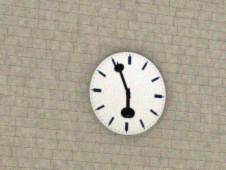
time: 5:56
